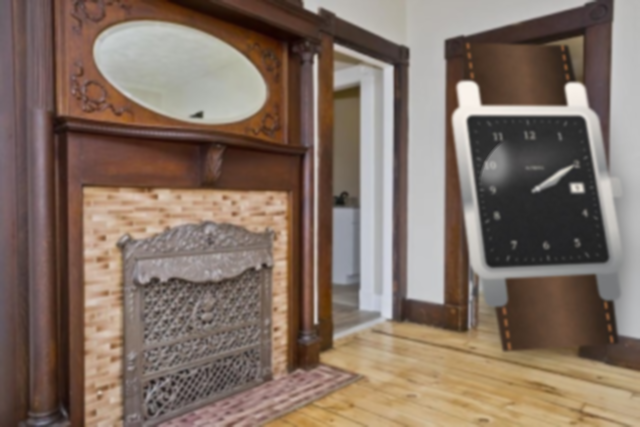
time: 2:10
